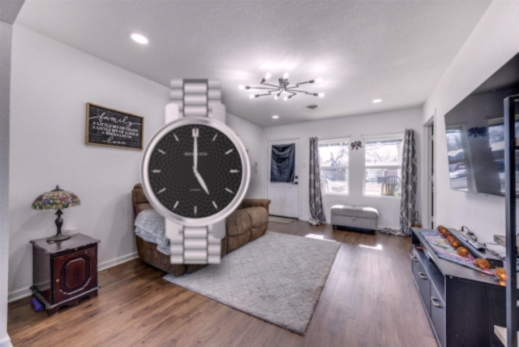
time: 5:00
